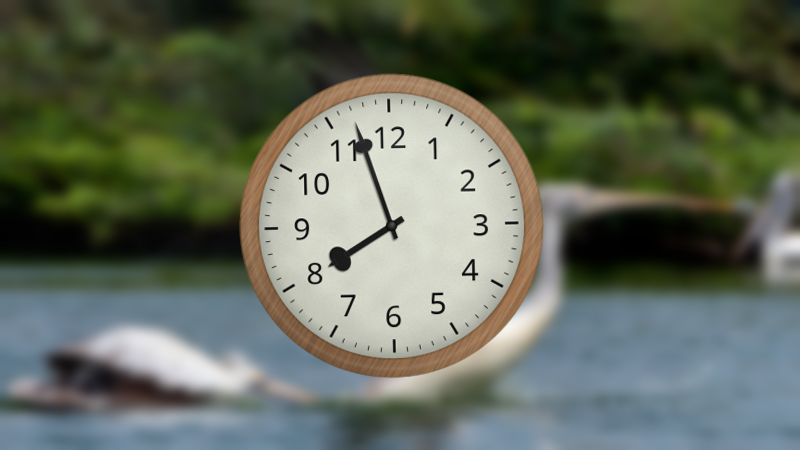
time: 7:57
